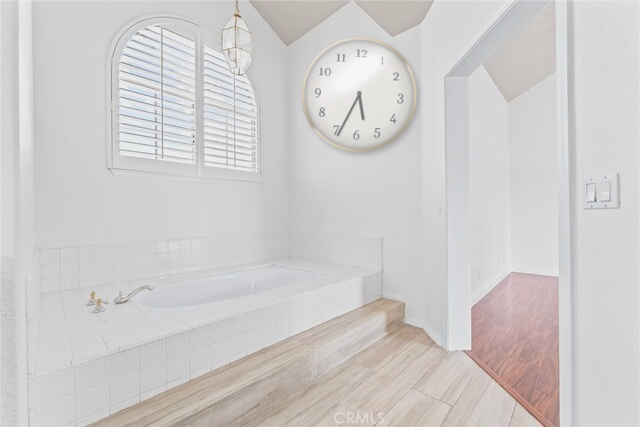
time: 5:34
